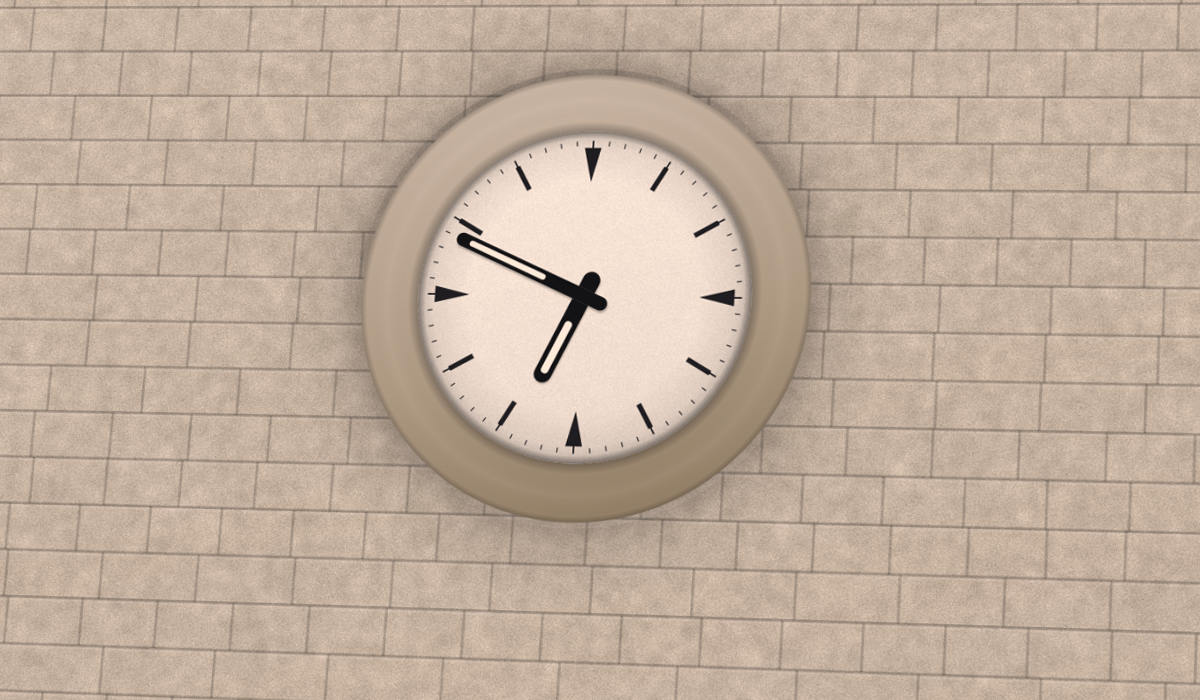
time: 6:49
